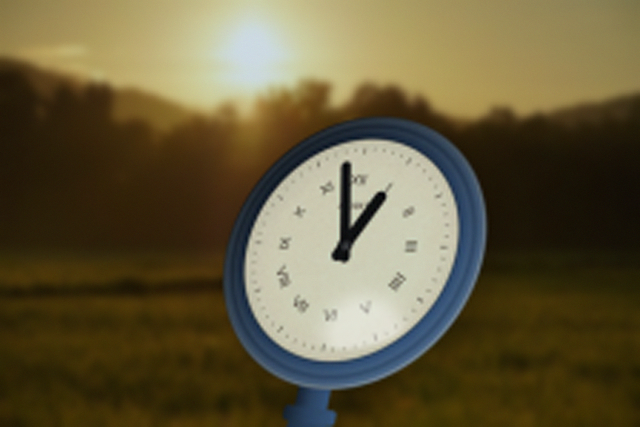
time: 12:58
